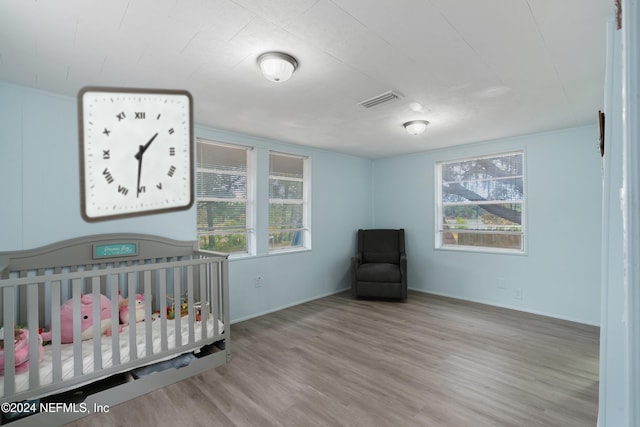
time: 1:31
